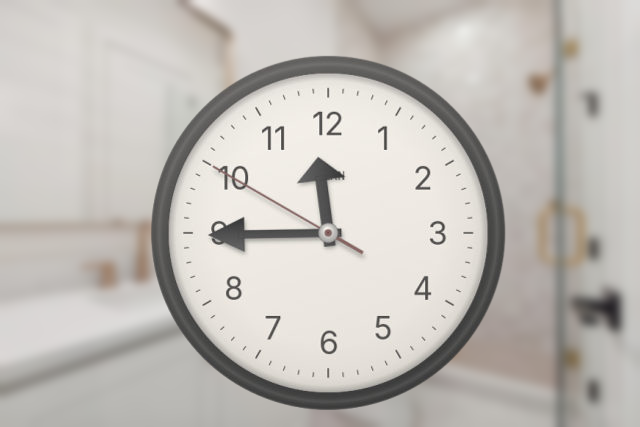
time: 11:44:50
